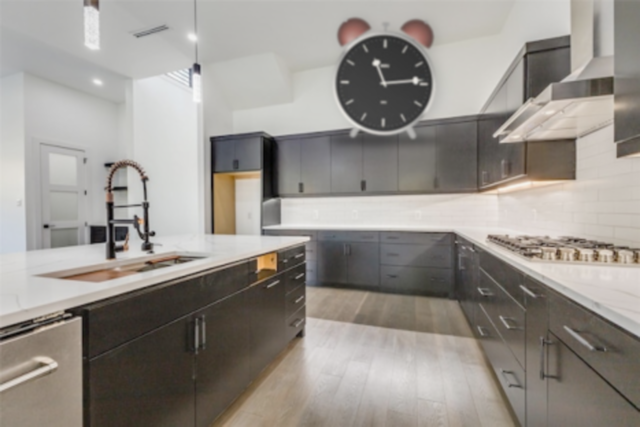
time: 11:14
